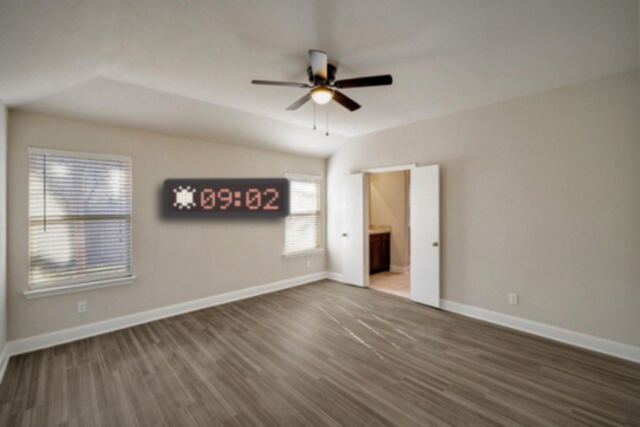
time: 9:02
